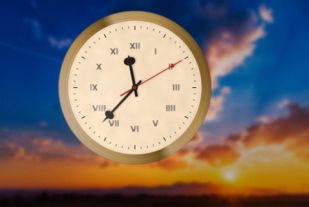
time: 11:37:10
